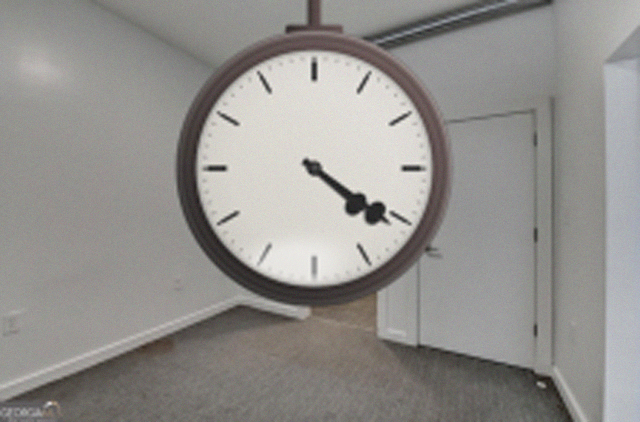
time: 4:21
